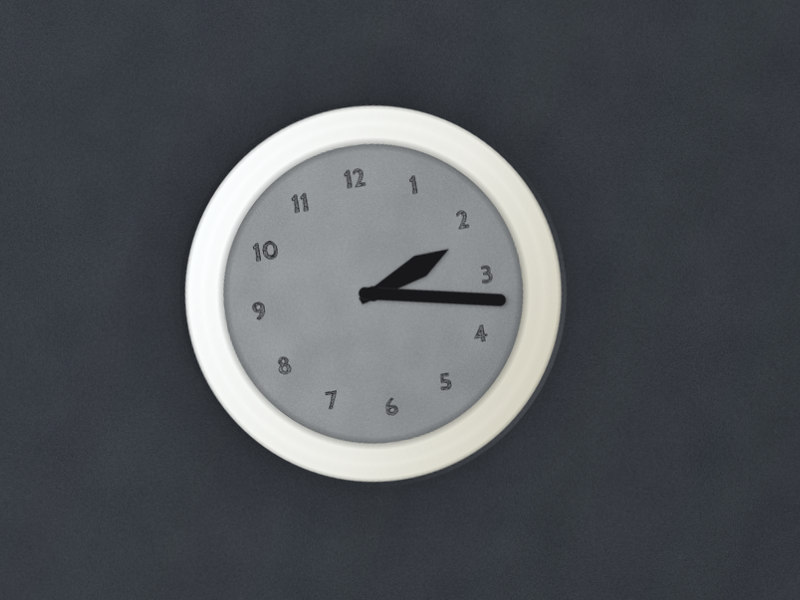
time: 2:17
